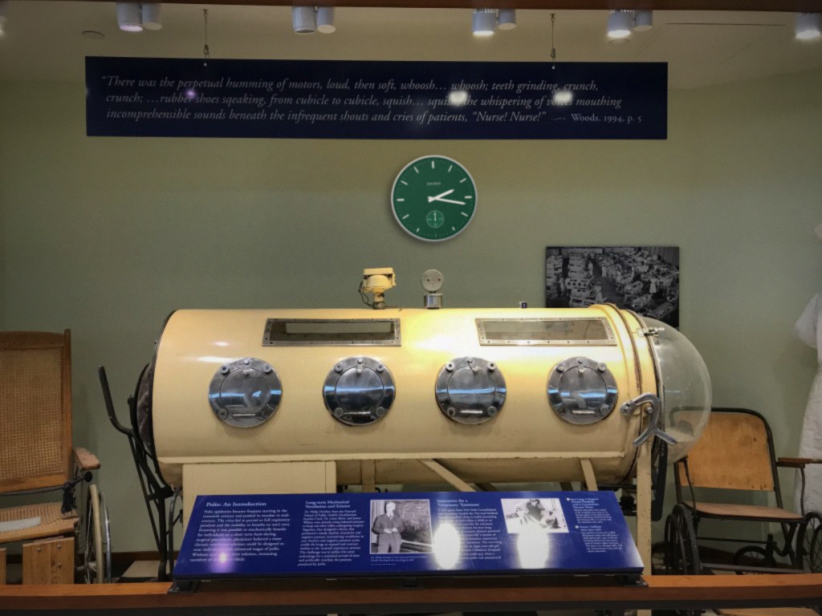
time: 2:17
